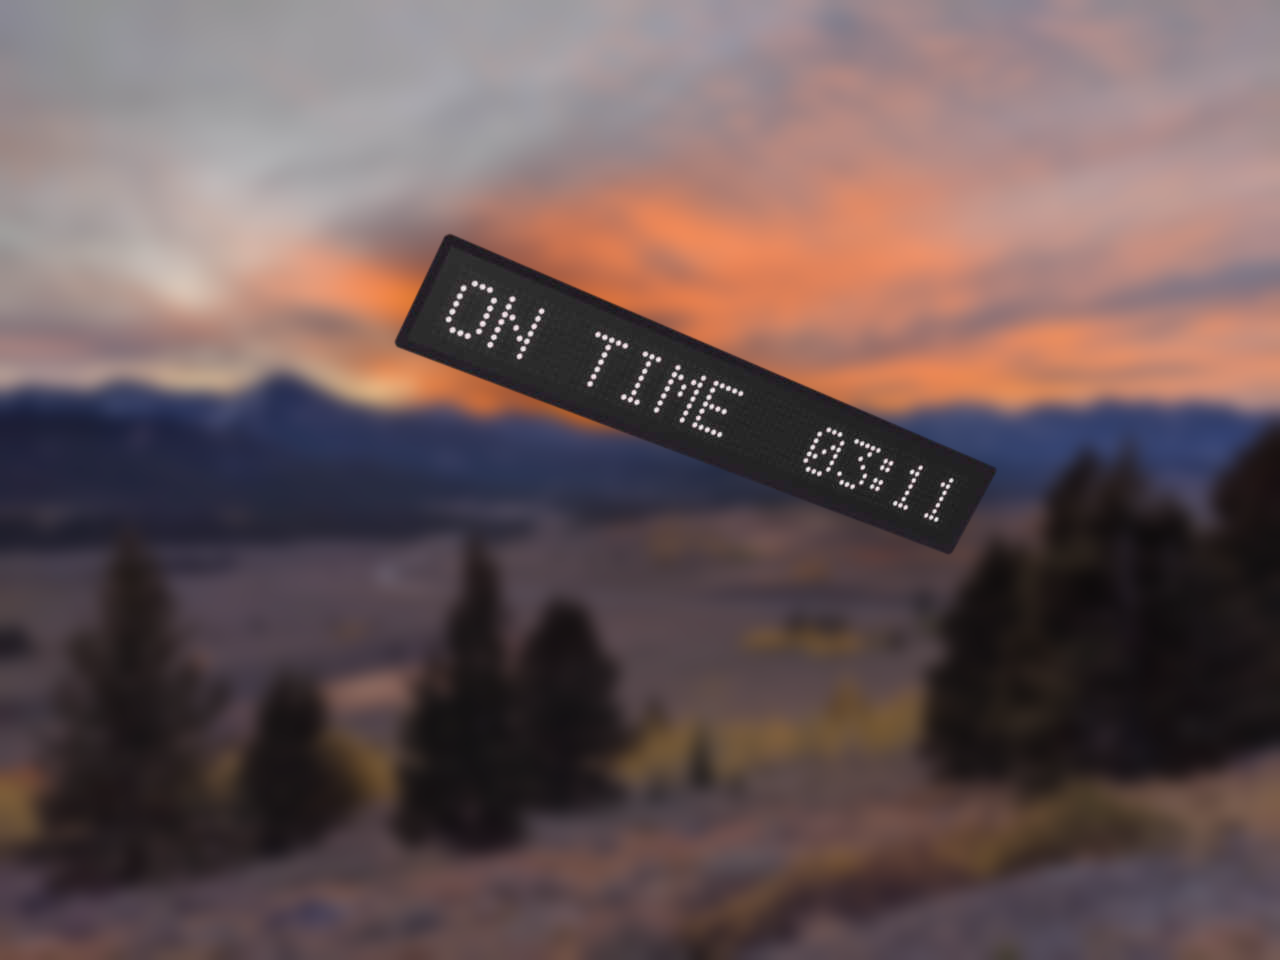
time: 3:11
